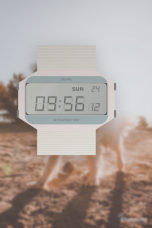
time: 9:56:12
